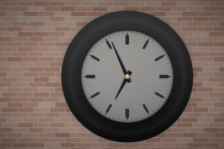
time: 6:56
